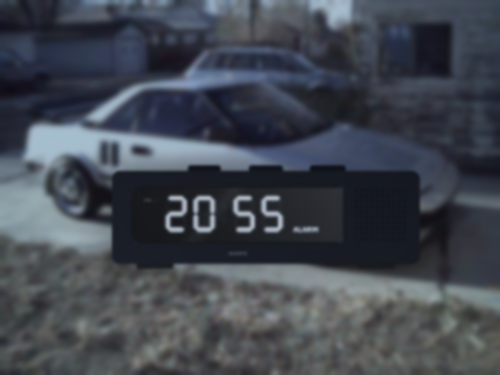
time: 20:55
